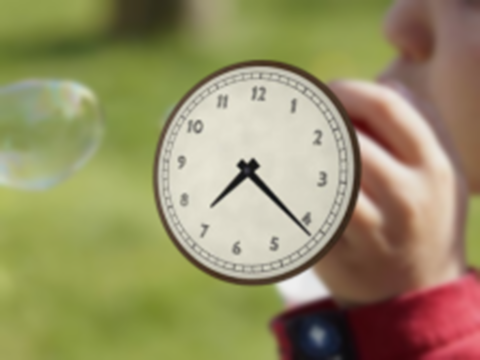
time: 7:21
